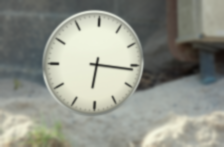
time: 6:16
